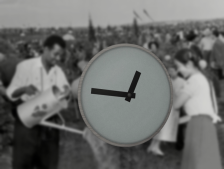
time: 12:46
